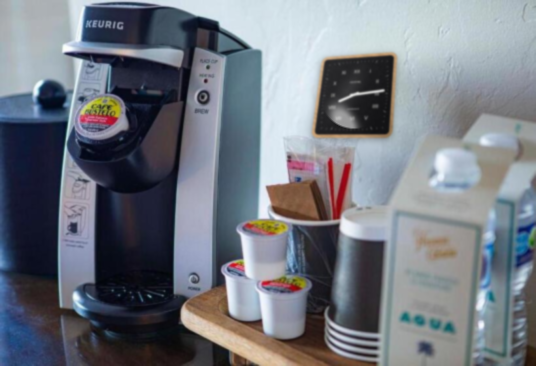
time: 8:14
